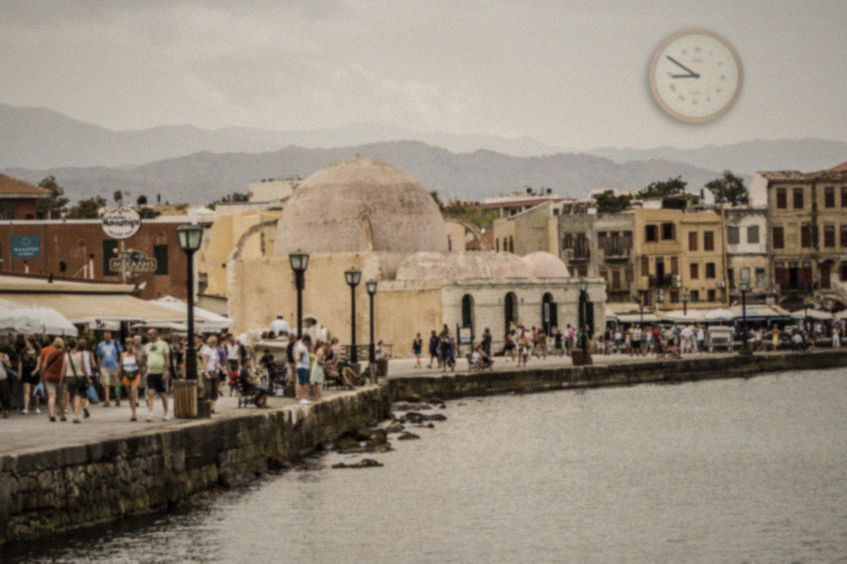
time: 8:50
